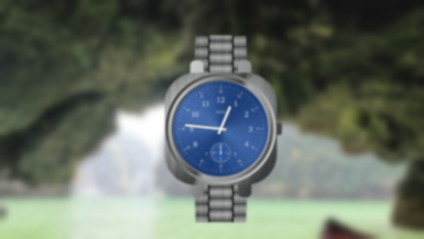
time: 12:46
